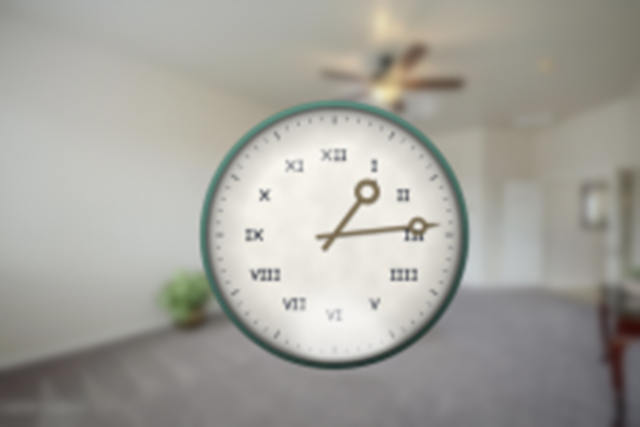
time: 1:14
